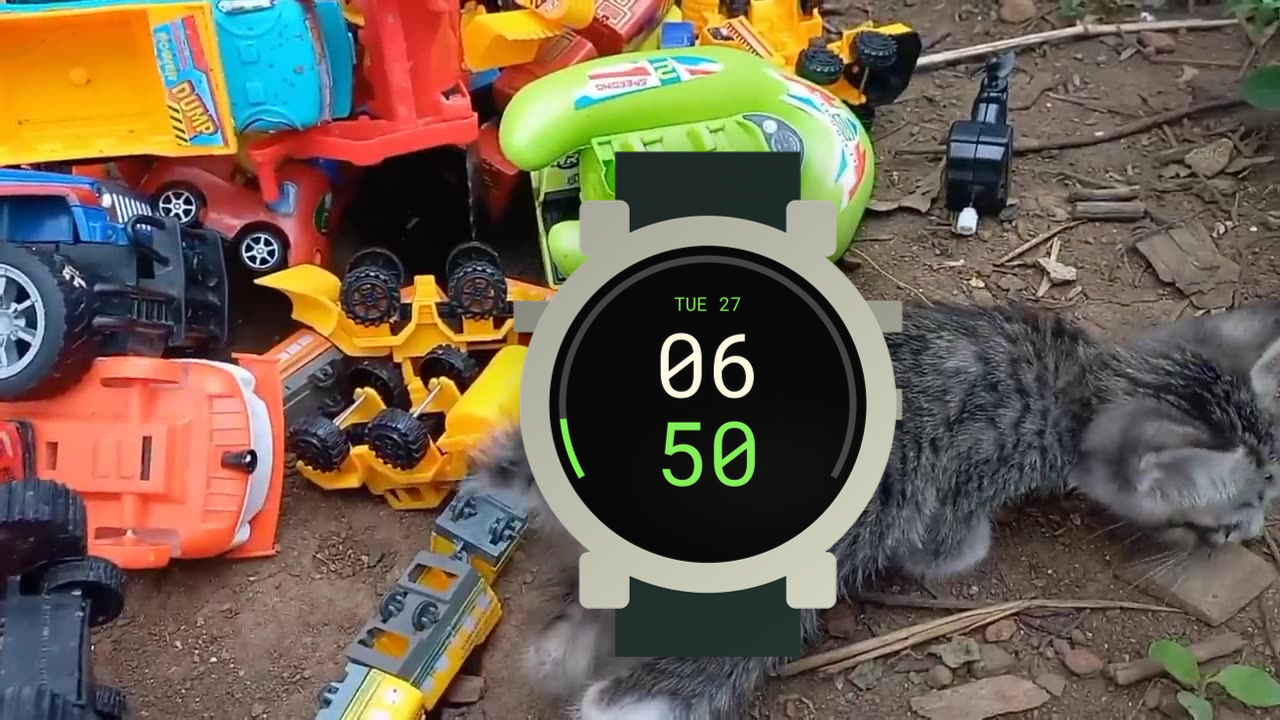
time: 6:50
